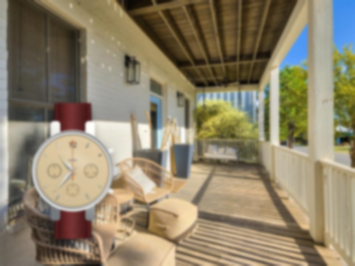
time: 10:37
